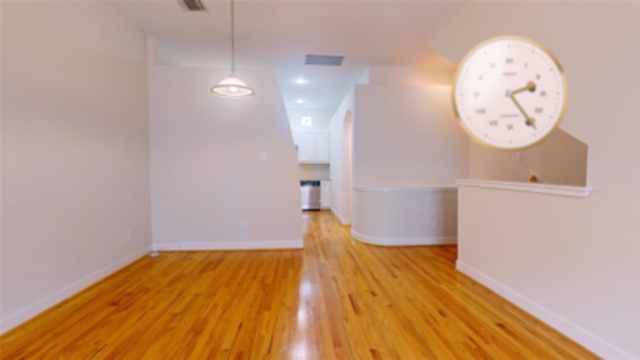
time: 2:24
